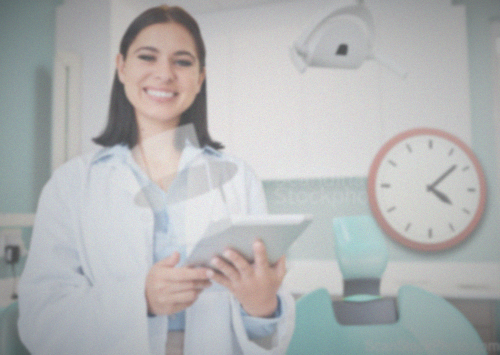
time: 4:08
